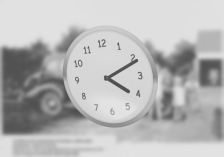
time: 4:11
